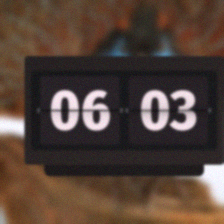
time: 6:03
